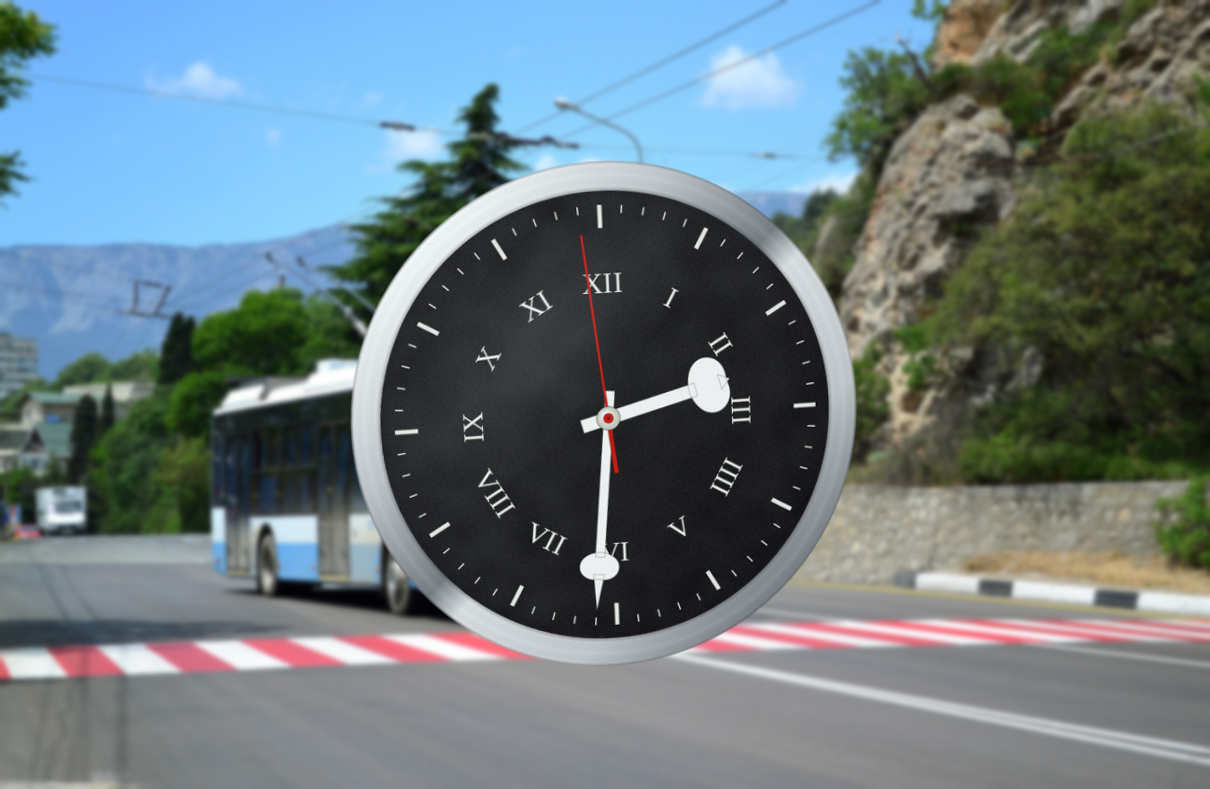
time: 2:30:59
